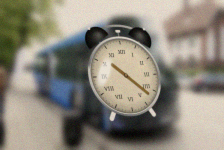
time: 10:22
